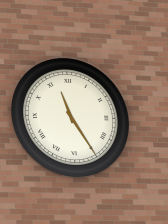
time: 11:25
